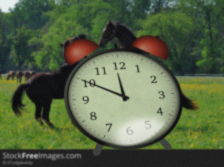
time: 11:50
